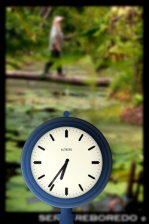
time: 6:36
